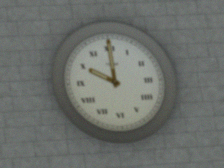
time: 10:00
